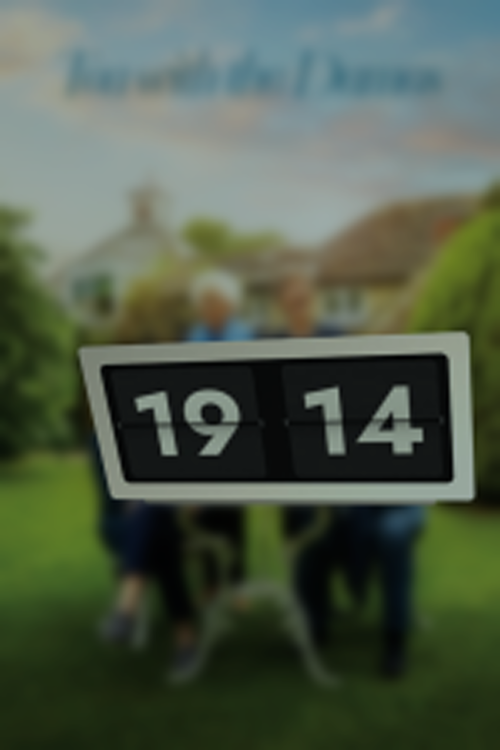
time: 19:14
